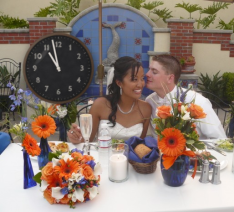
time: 10:58
